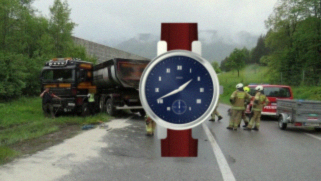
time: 1:41
